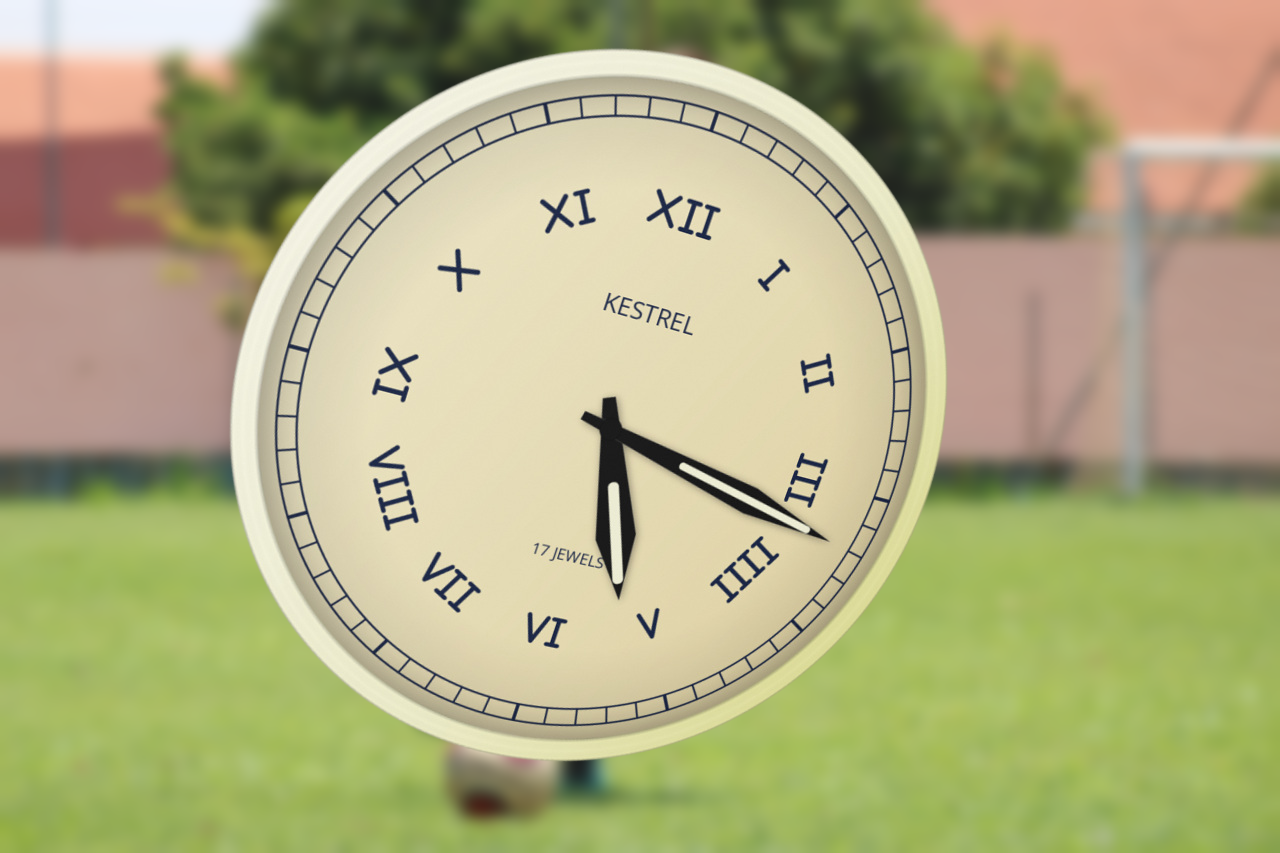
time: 5:17
